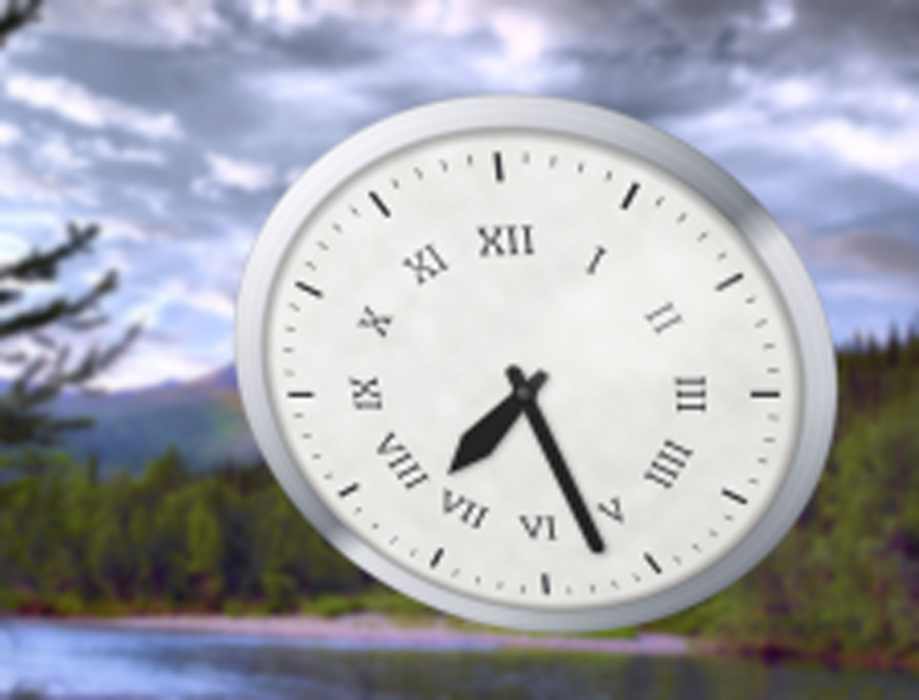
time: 7:27
